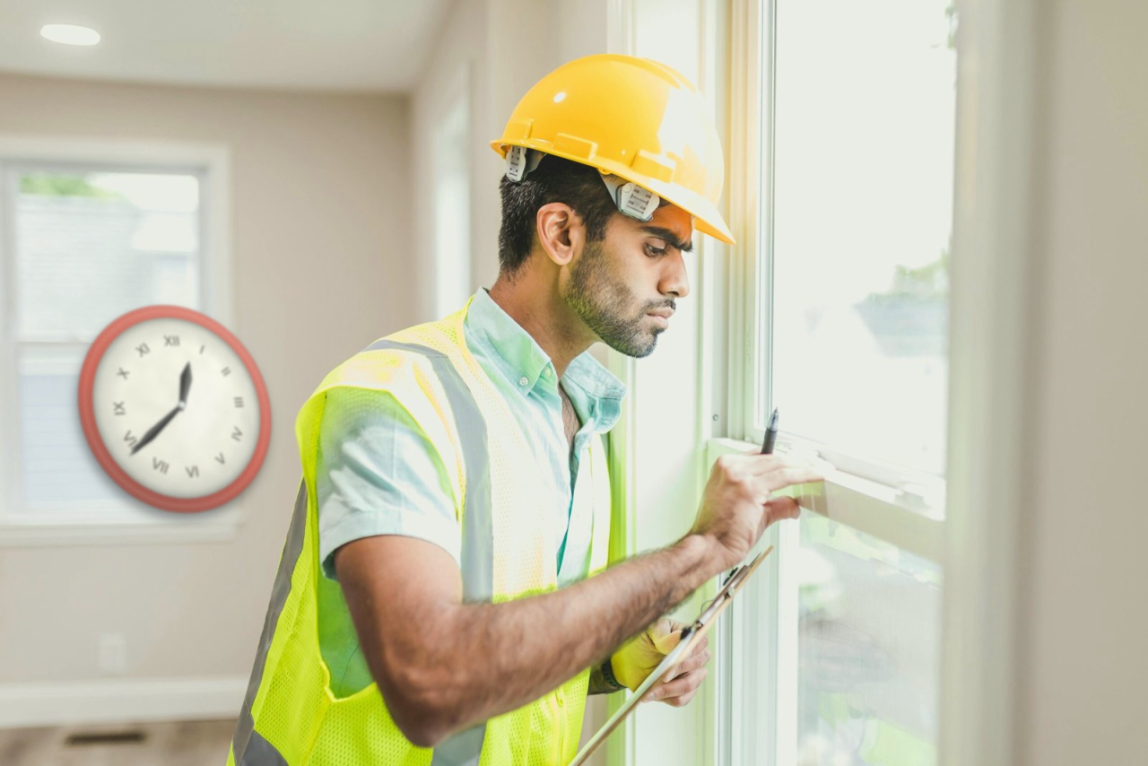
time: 12:39
